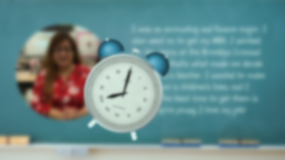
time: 8:00
